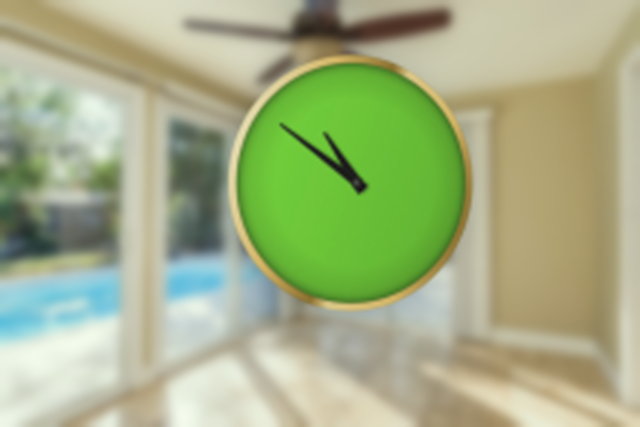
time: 10:51
